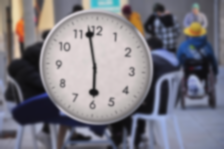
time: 5:58
